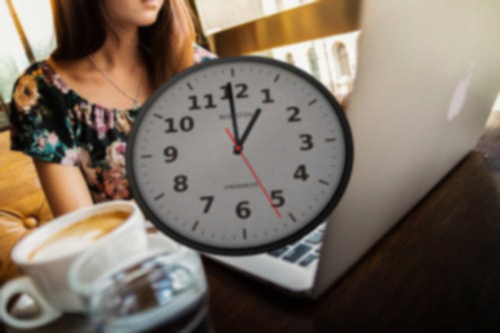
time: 12:59:26
